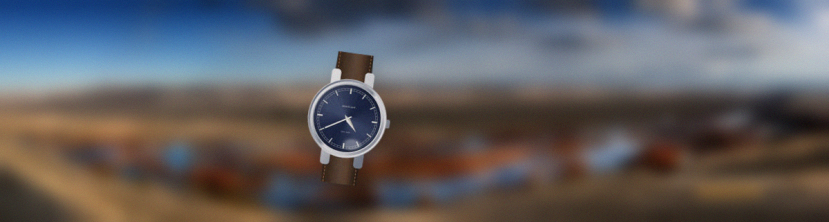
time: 4:40
